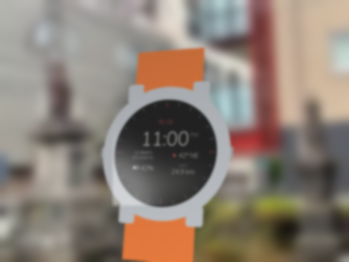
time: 11:00
